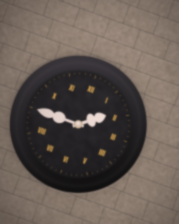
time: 1:45
